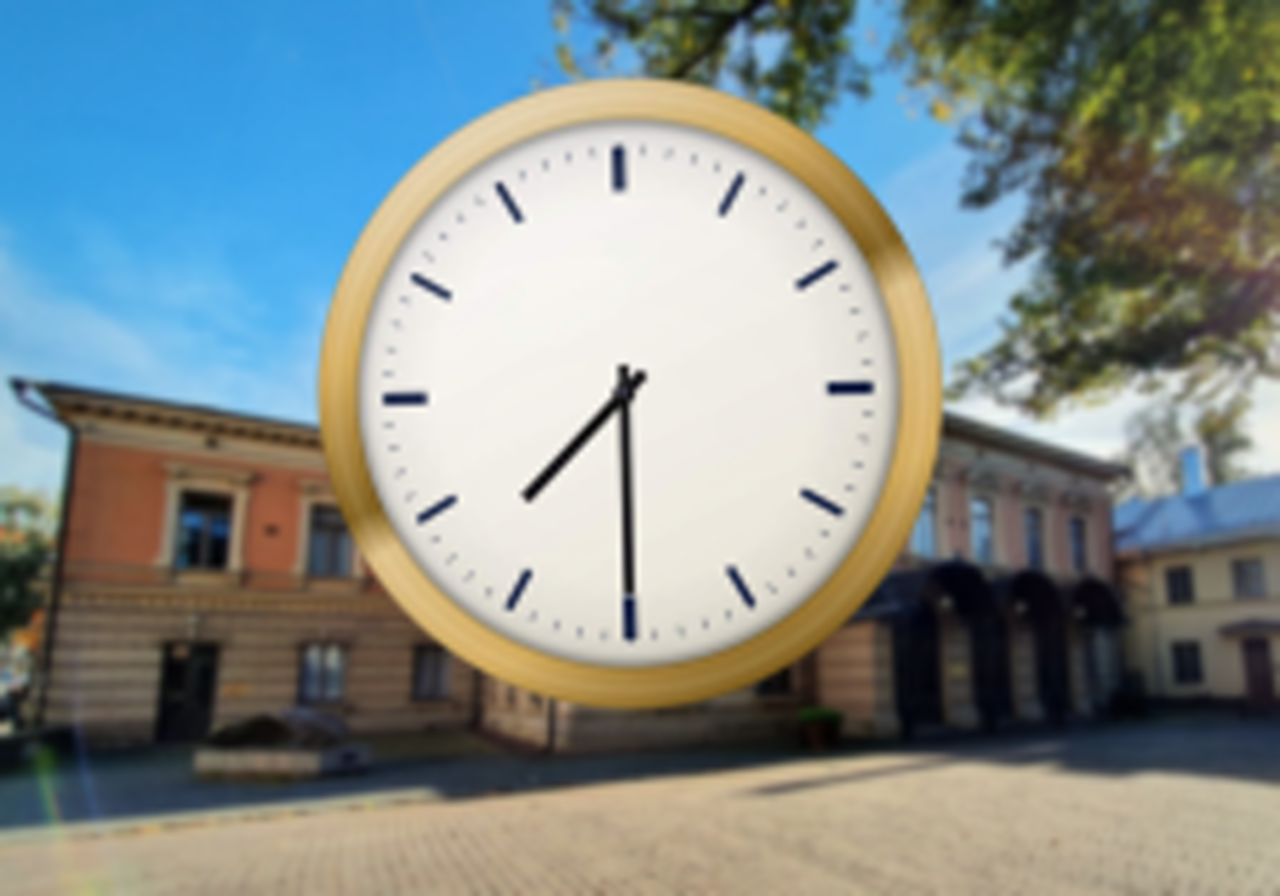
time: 7:30
